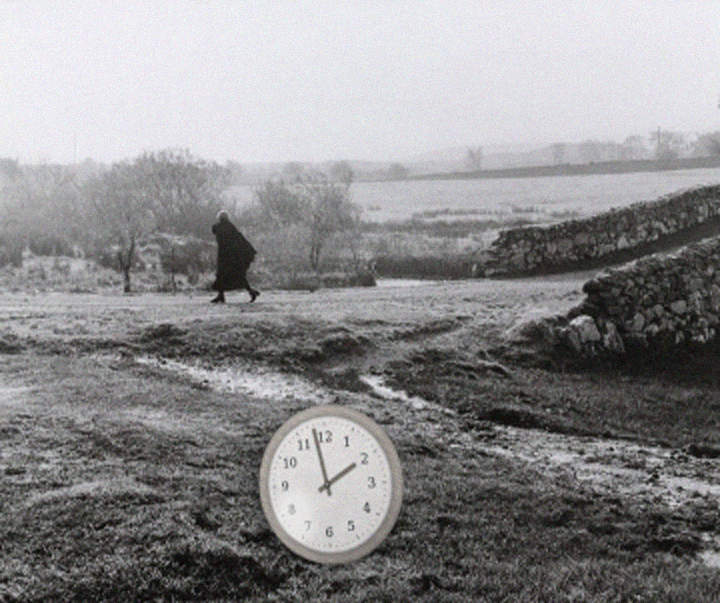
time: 1:58
